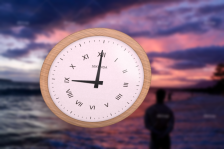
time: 9:00
